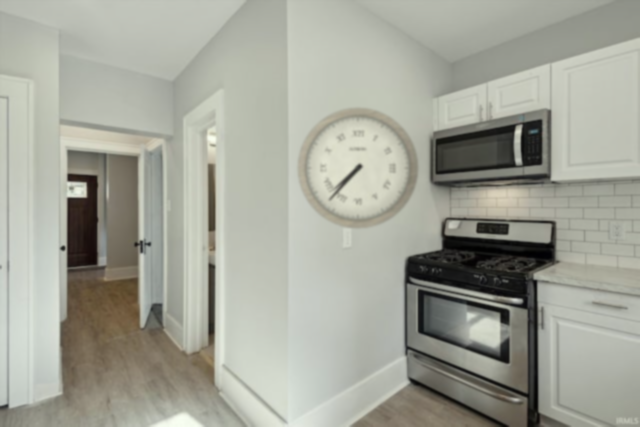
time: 7:37
